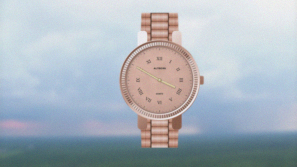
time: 3:50
